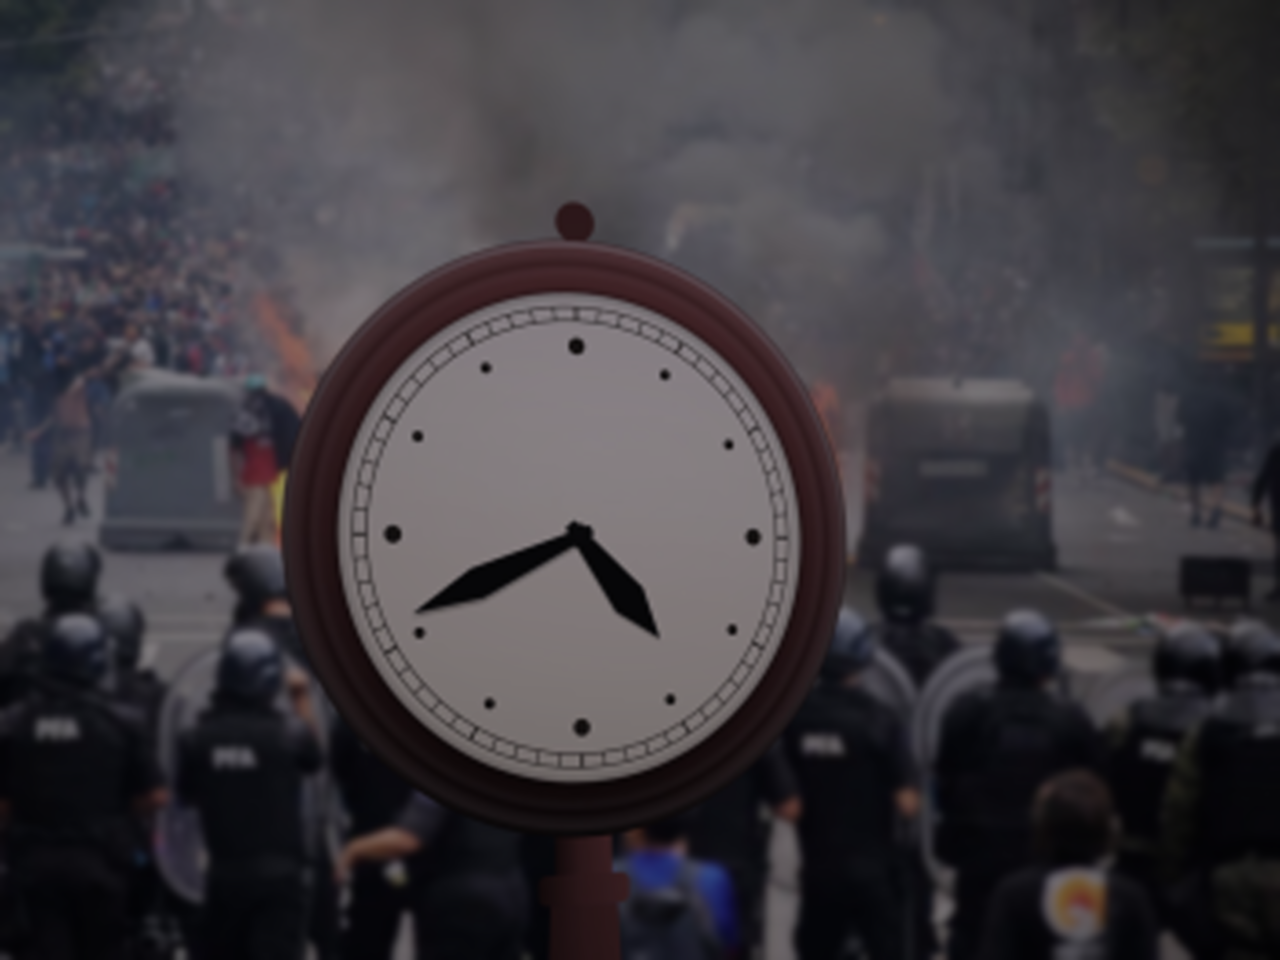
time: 4:41
